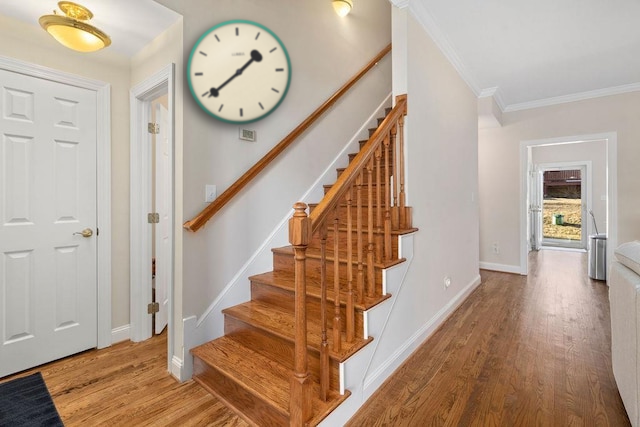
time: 1:39
